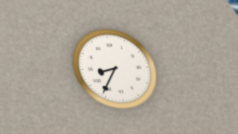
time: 8:36
